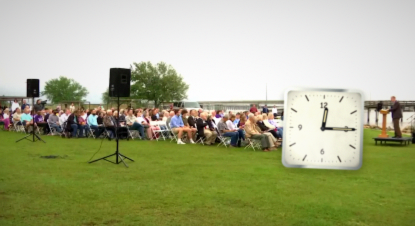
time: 12:15
